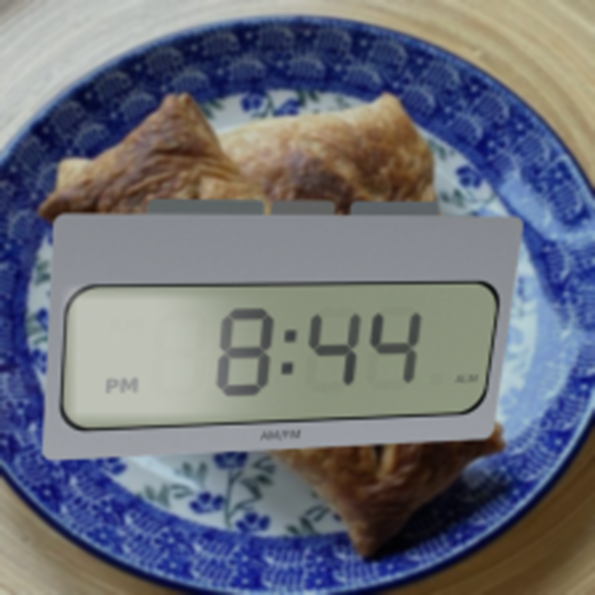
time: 8:44
